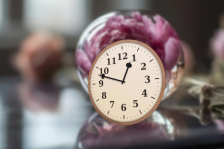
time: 12:48
